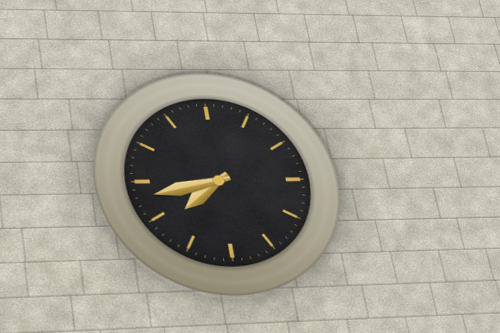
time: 7:43
